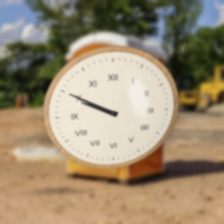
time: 9:50
